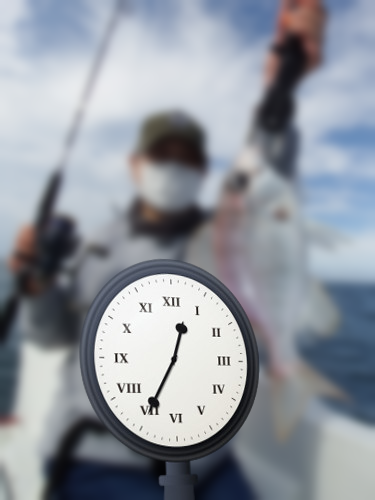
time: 12:35
